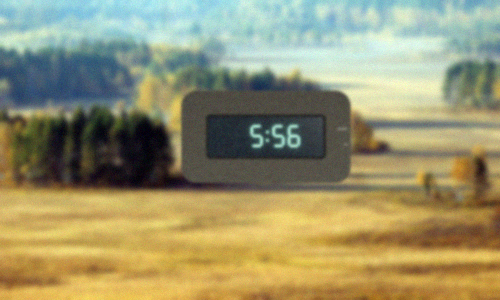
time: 5:56
